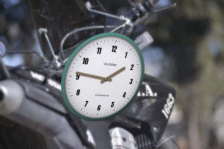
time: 1:46
